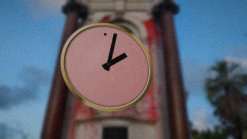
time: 2:03
